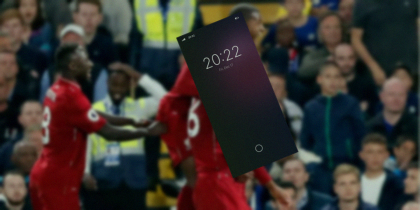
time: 20:22
